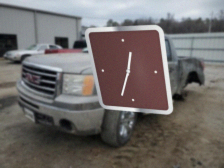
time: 12:34
